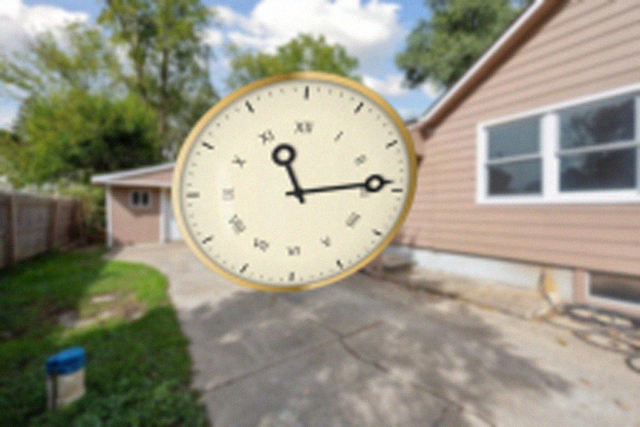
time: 11:14
